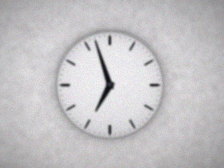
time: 6:57
